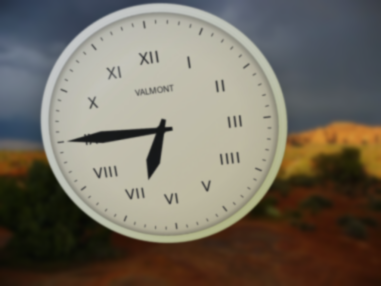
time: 6:45
